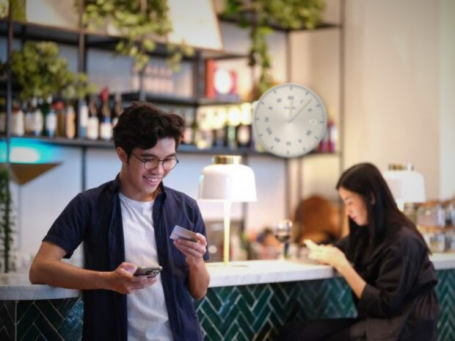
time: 12:07
